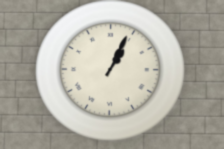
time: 1:04
